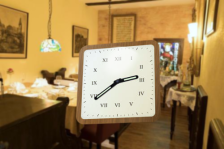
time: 2:39
